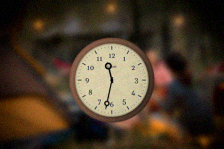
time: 11:32
